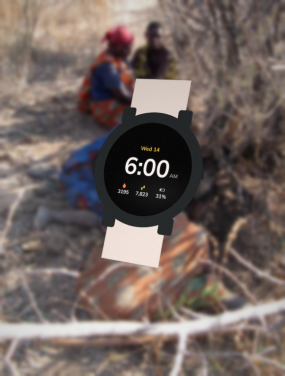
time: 6:00
